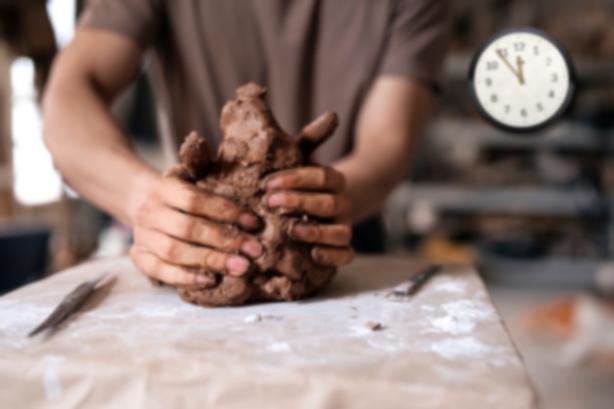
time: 11:54
